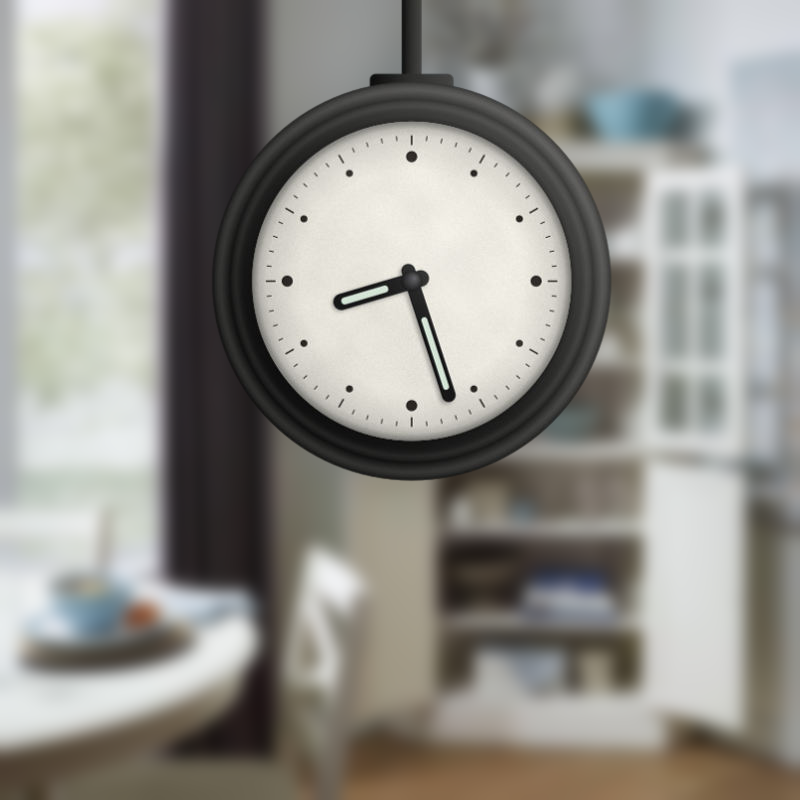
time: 8:27
